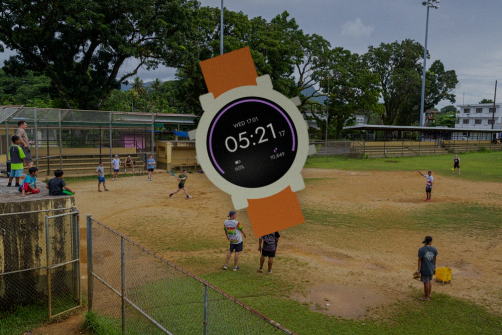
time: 5:21
